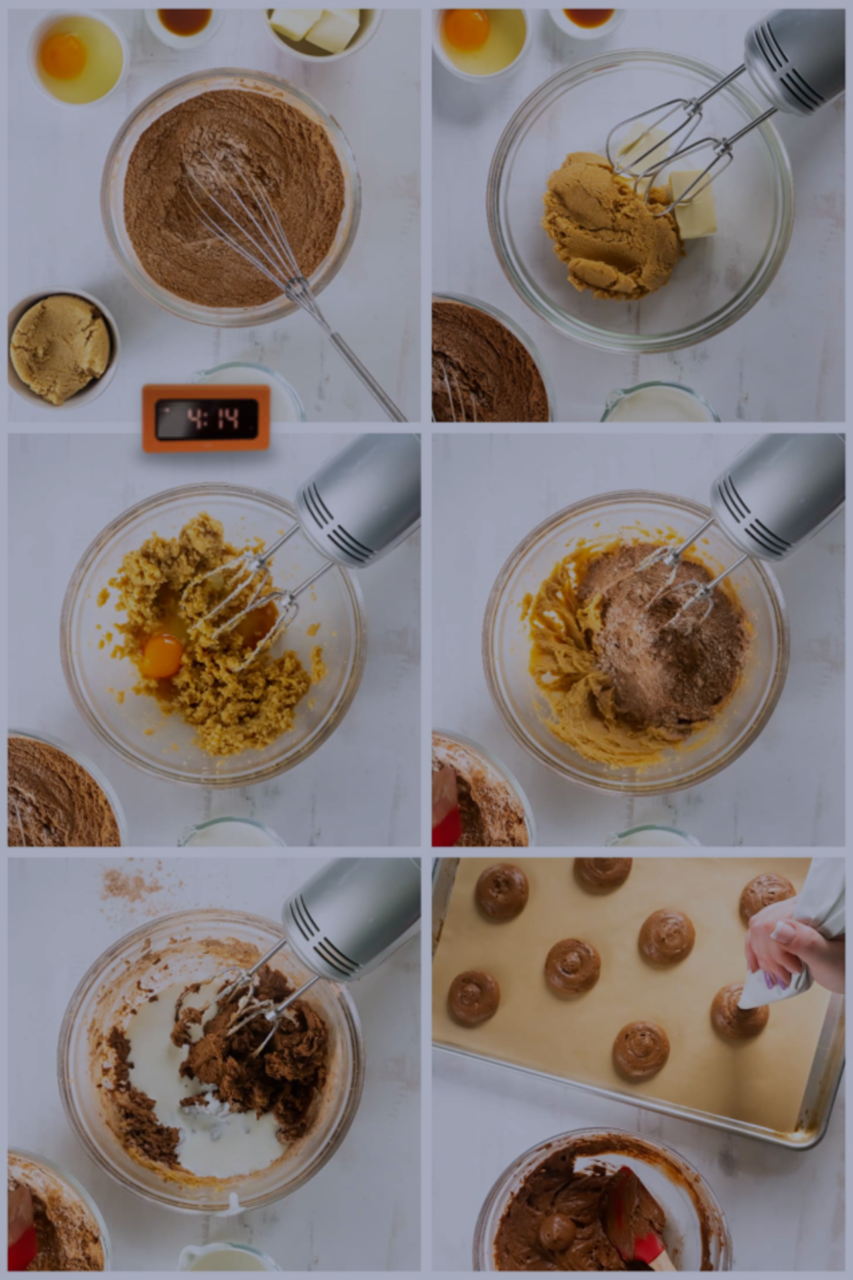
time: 4:14
